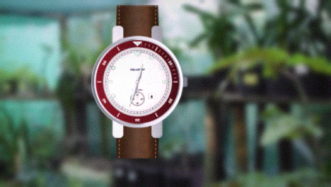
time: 12:33
